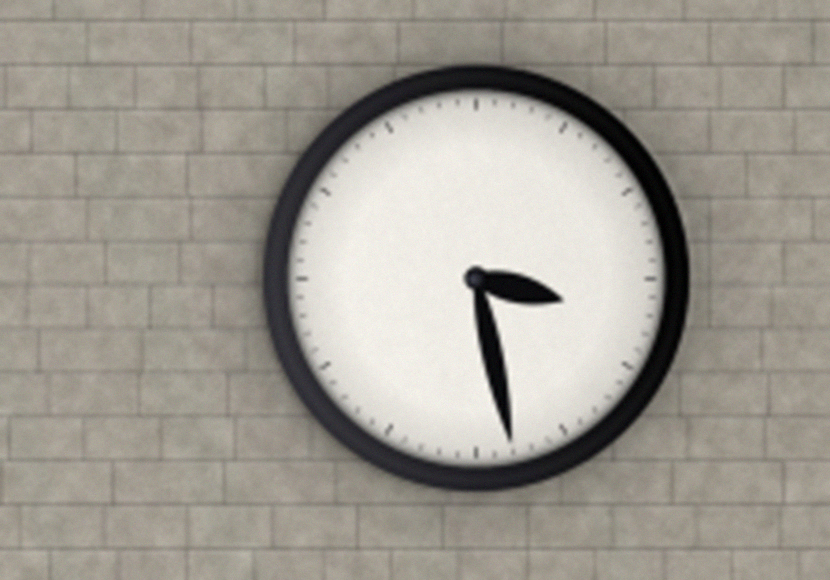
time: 3:28
